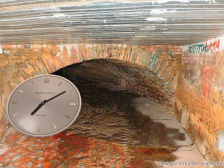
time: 7:09
